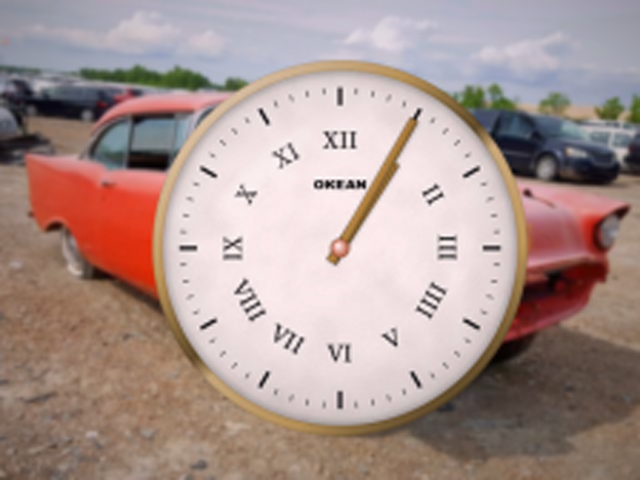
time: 1:05
